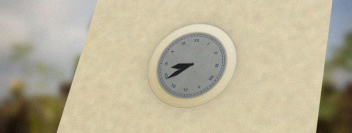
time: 8:39
